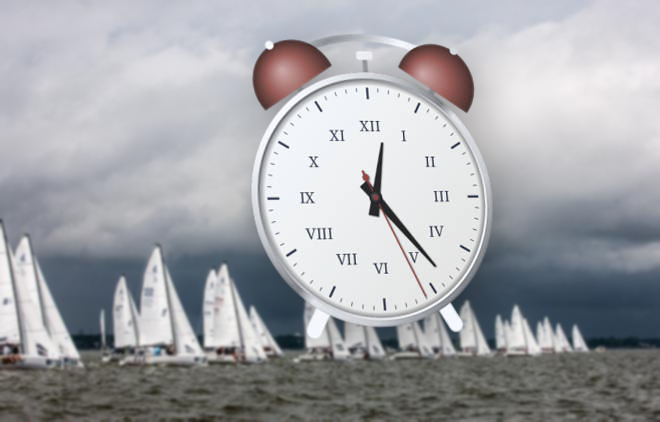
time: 12:23:26
